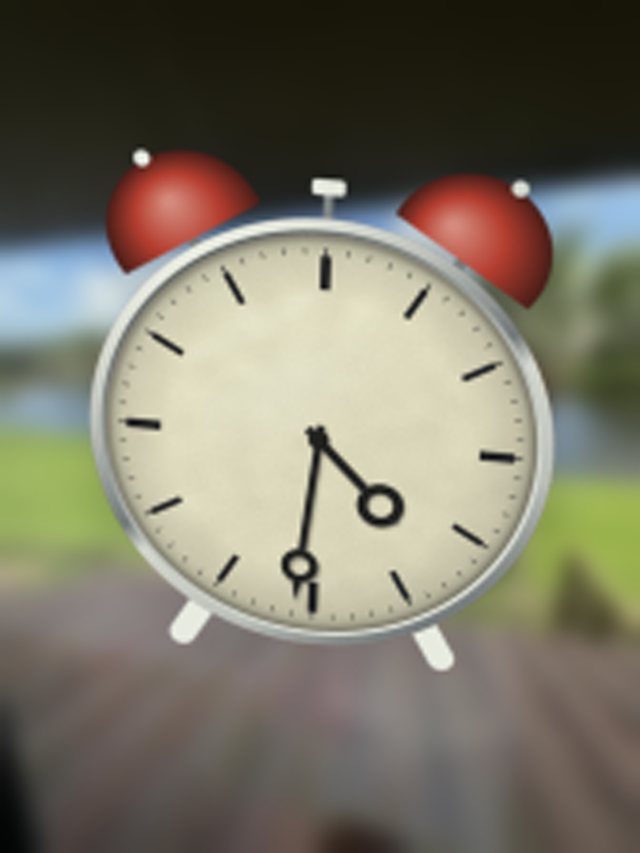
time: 4:31
